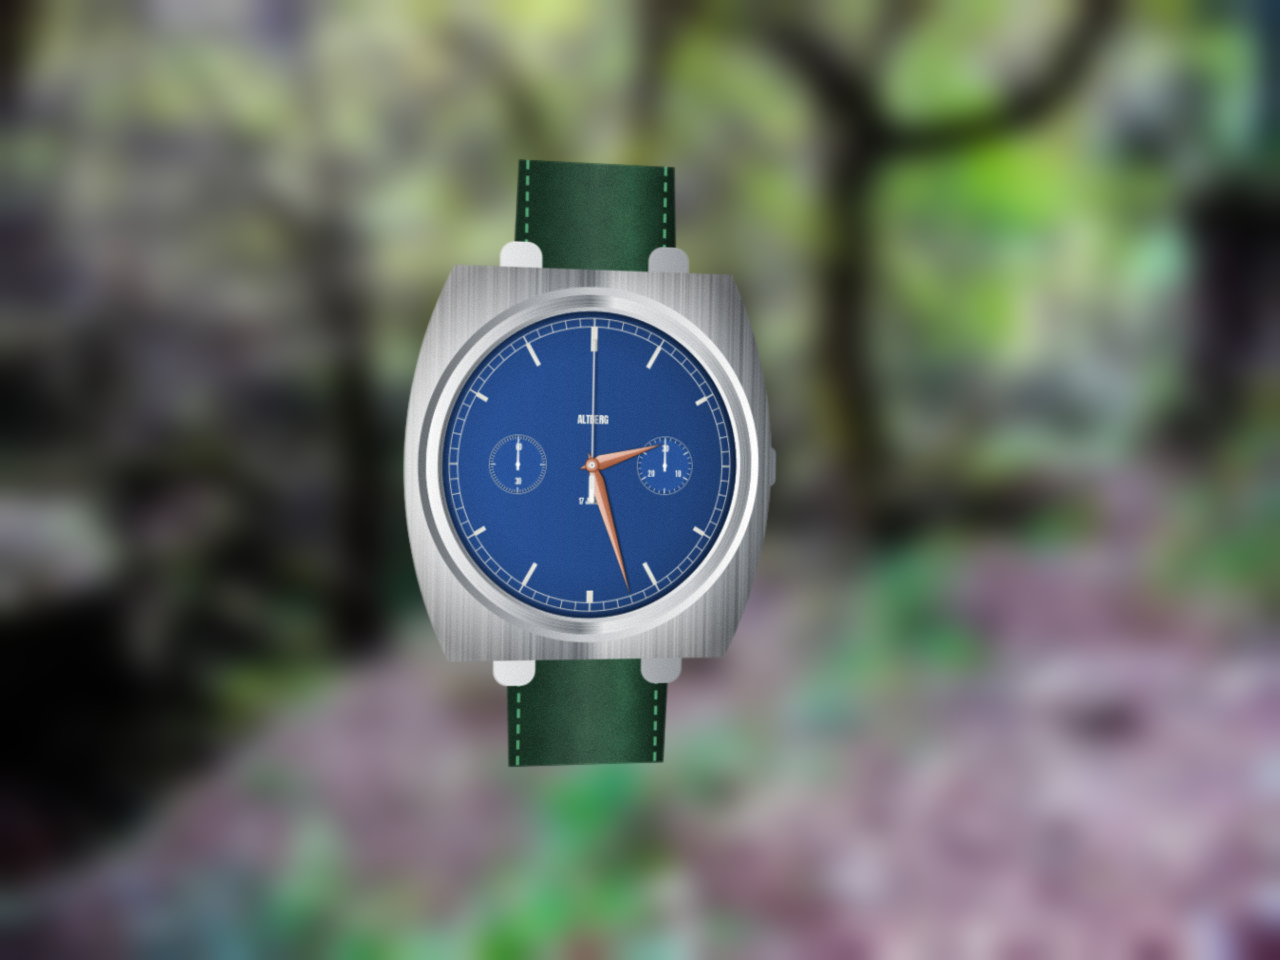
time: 2:27
